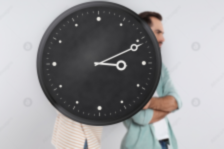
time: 3:11
